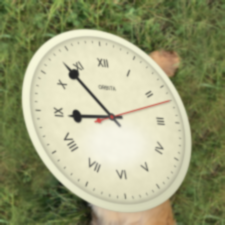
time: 8:53:12
